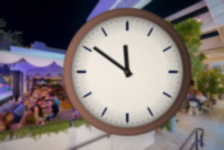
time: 11:51
